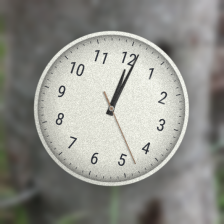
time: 12:01:23
